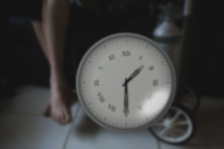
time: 1:30
